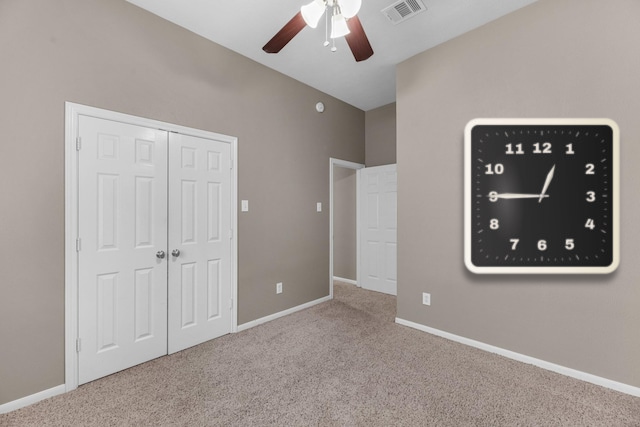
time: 12:45
